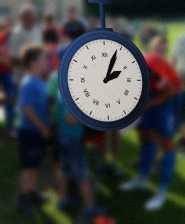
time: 2:04
